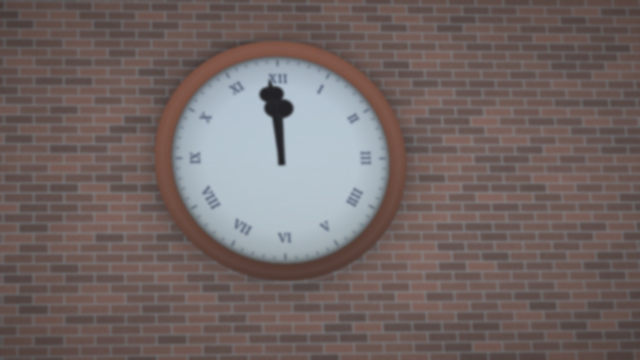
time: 11:59
